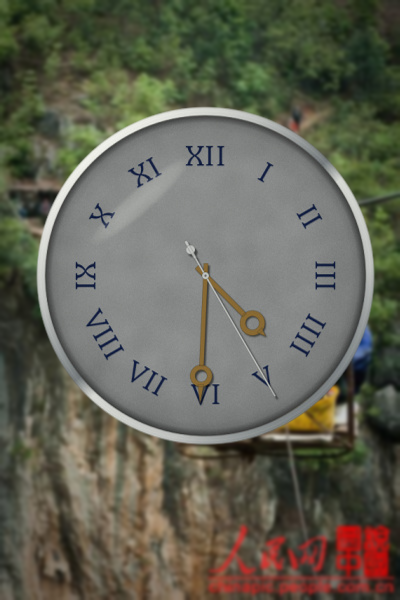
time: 4:30:25
